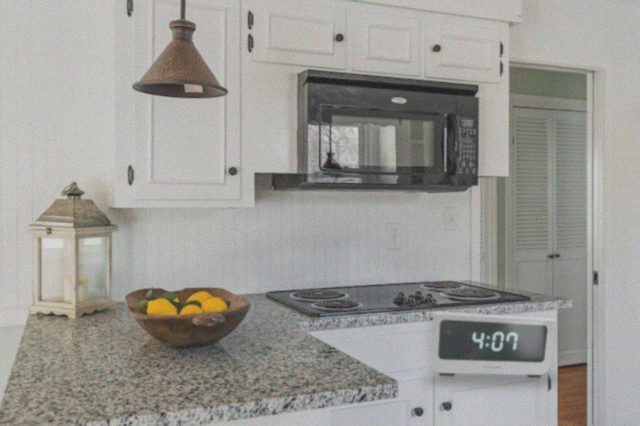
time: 4:07
